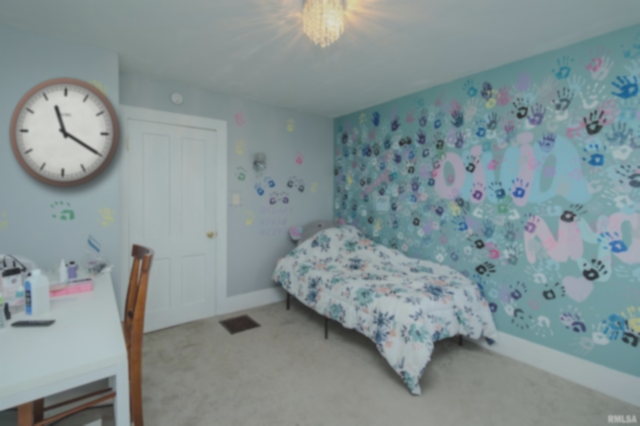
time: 11:20
